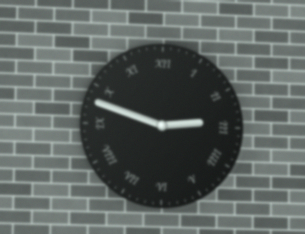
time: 2:48
